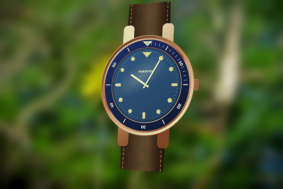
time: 10:05
